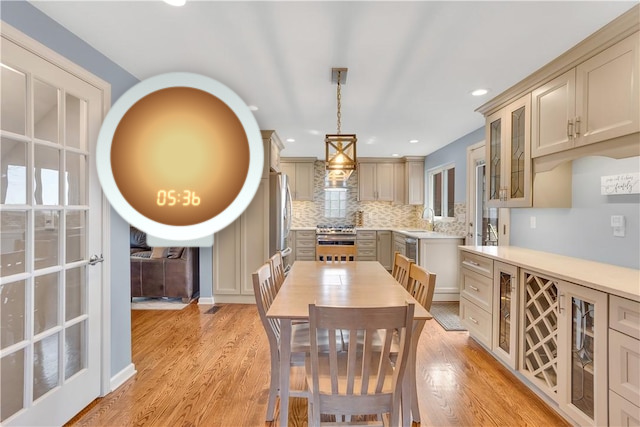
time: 5:36
